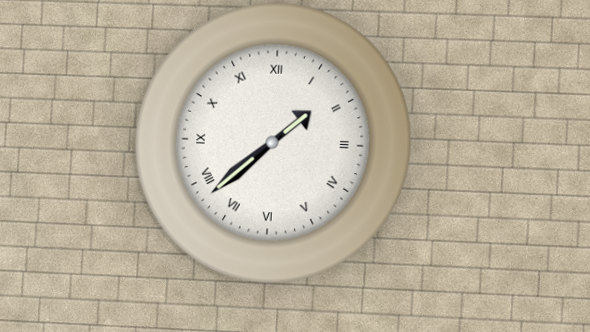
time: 1:38
